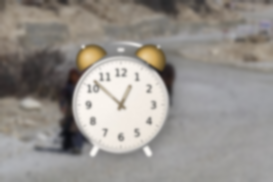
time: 12:52
